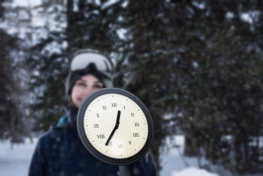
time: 12:36
